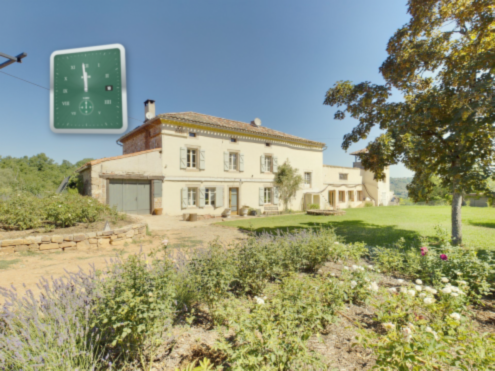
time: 11:59
